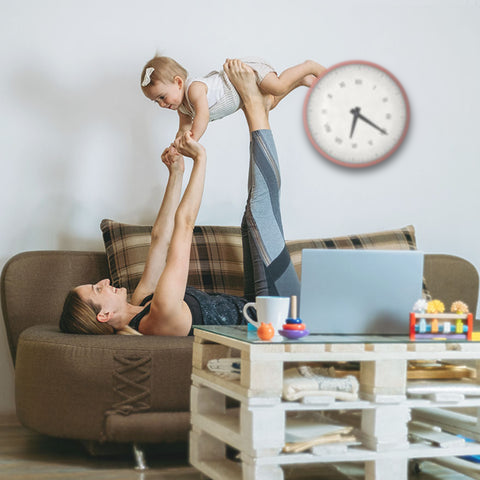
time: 6:20
